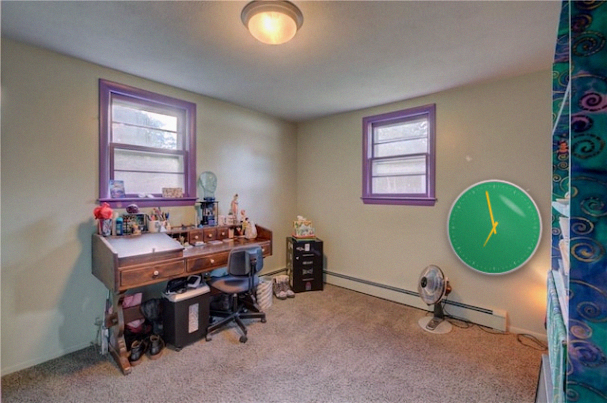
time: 6:58
